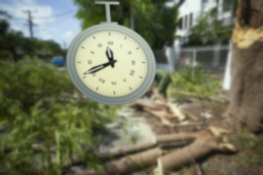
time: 11:41
